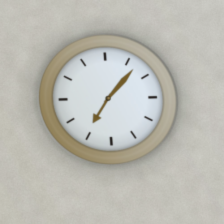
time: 7:07
